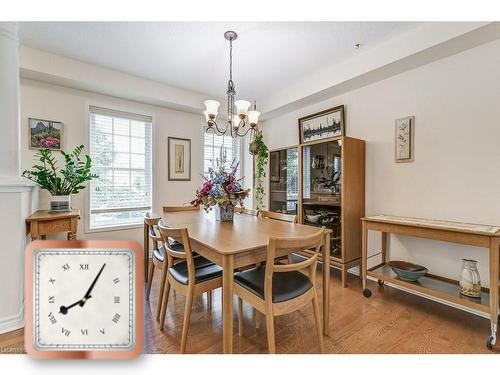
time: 8:05
